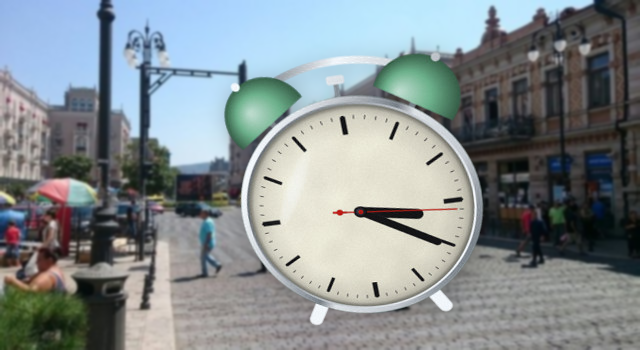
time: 3:20:16
